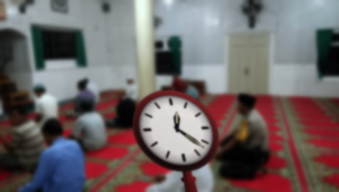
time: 12:22
